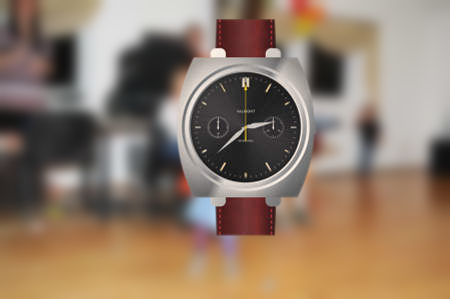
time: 2:38
